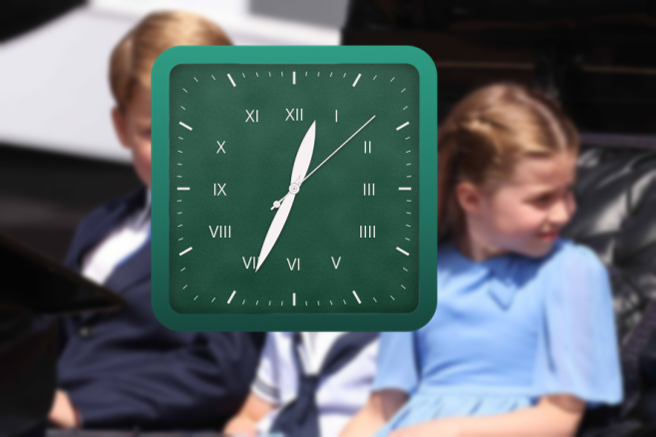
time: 12:34:08
